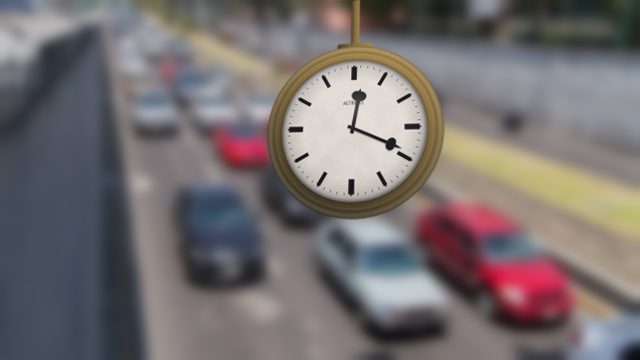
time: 12:19
